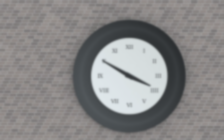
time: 3:50
